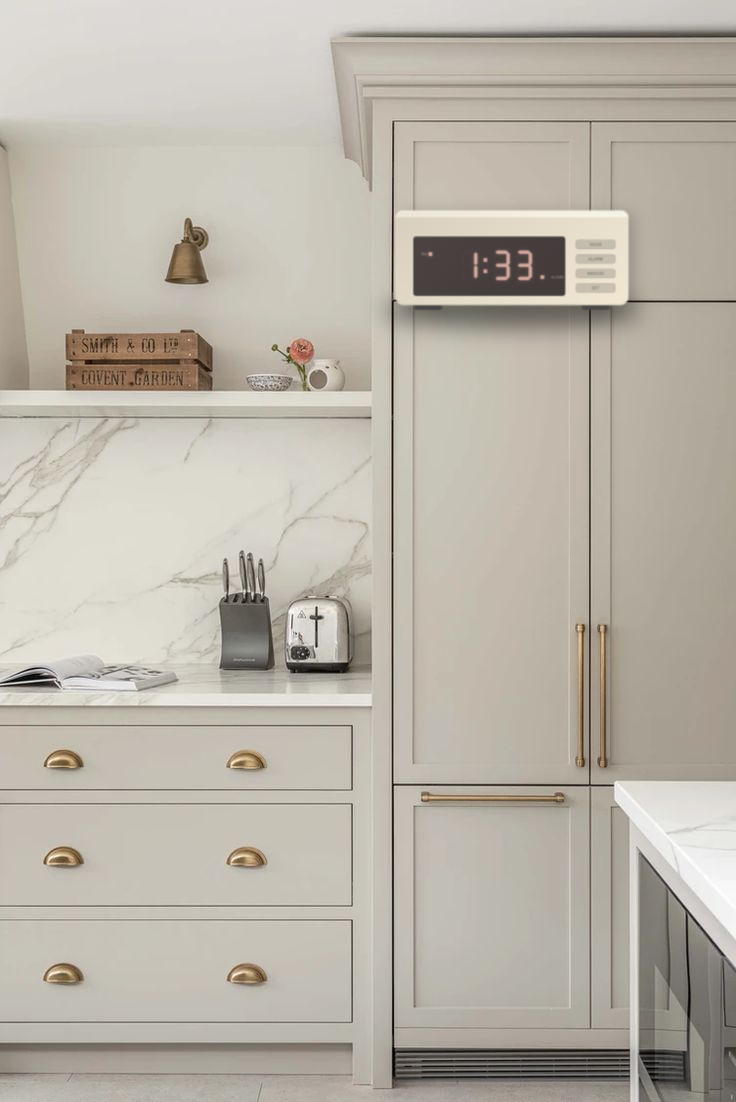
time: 1:33
